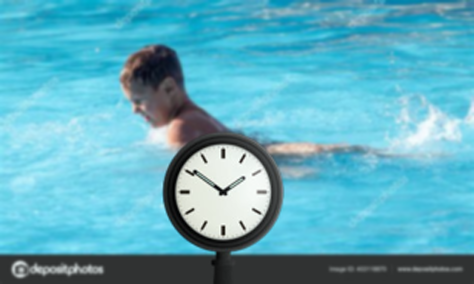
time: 1:51
